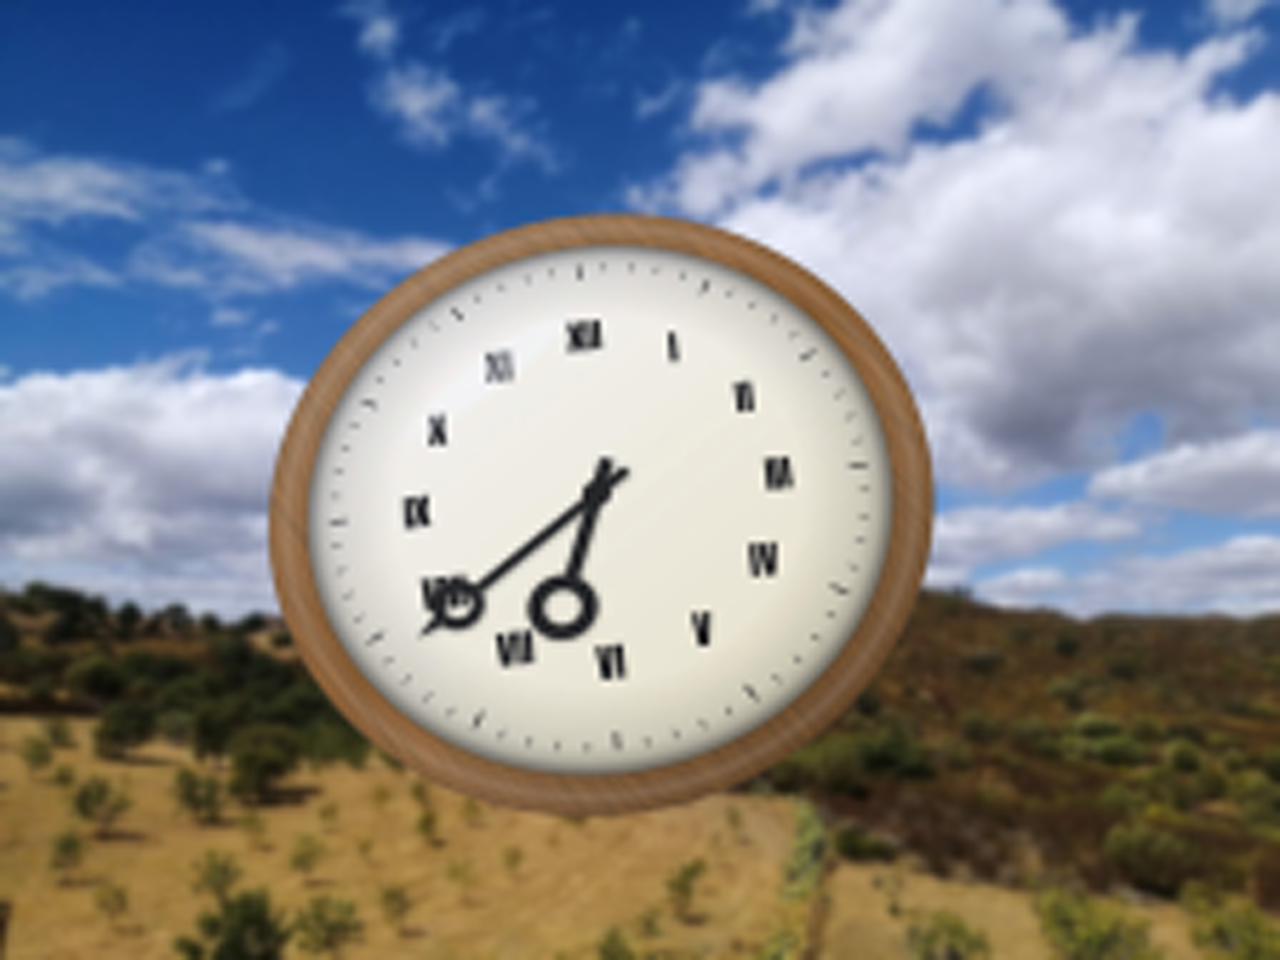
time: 6:39
